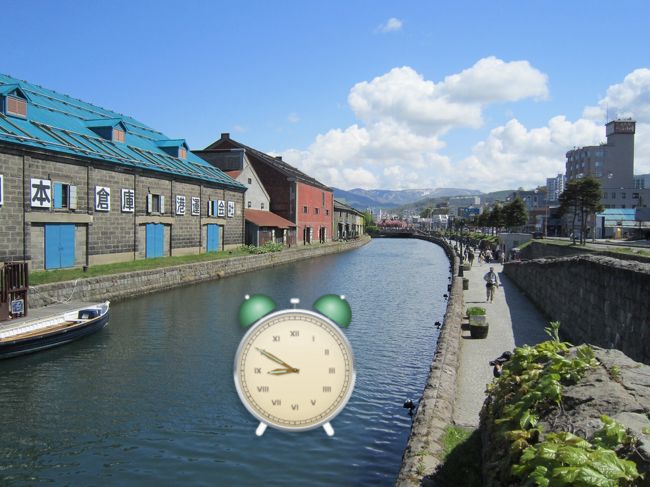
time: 8:50
